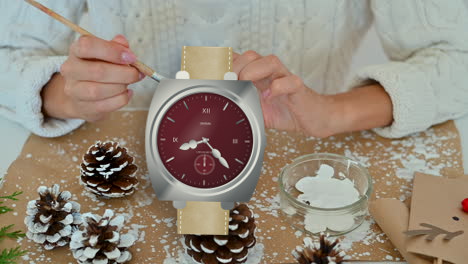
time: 8:23
